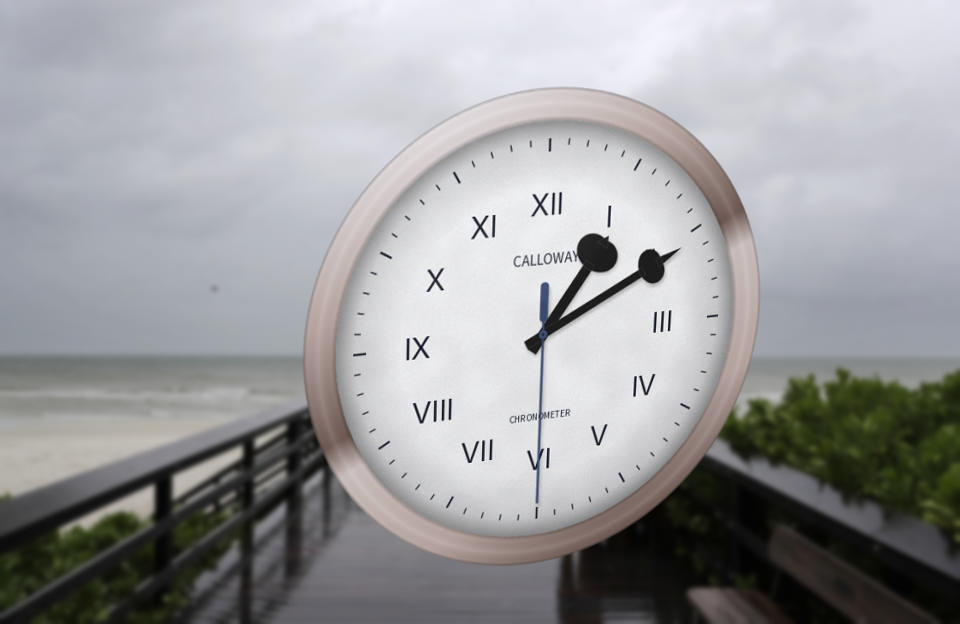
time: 1:10:30
